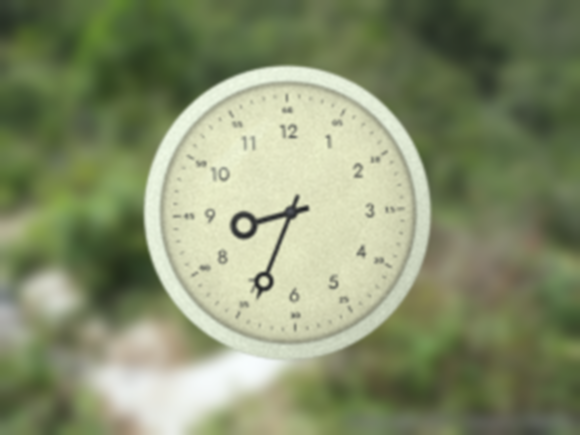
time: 8:34
